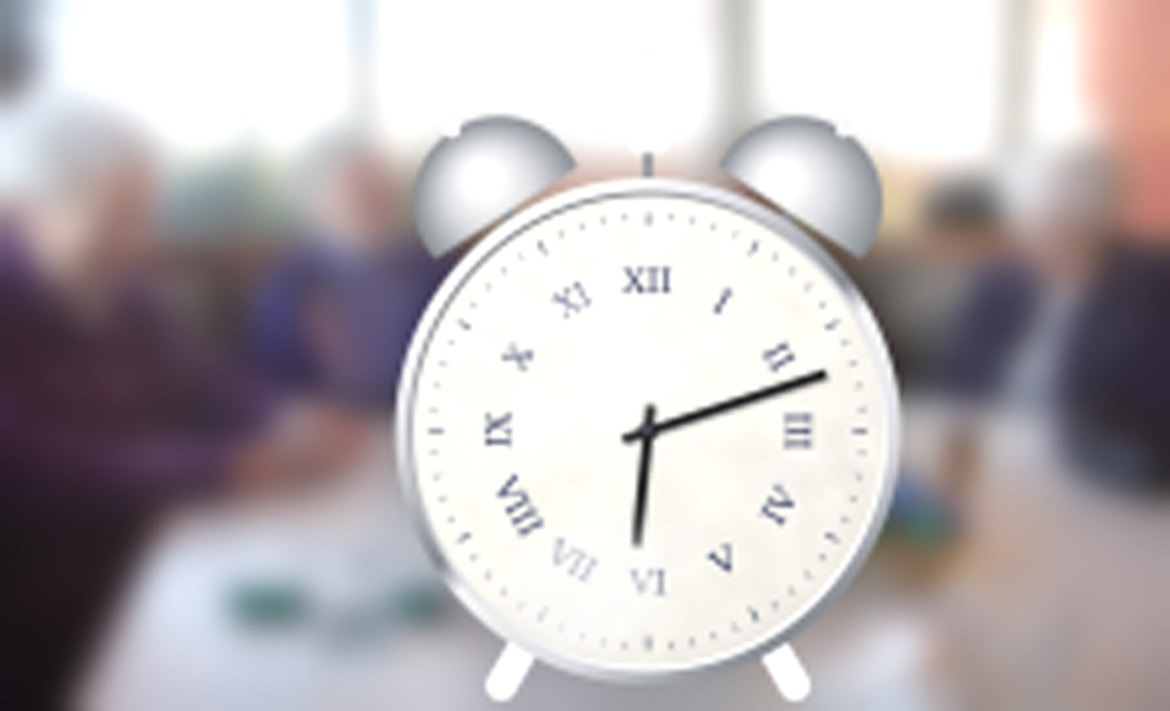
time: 6:12
